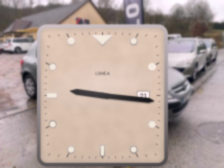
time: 9:16
